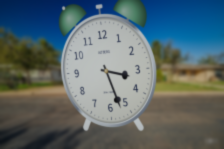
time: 3:27
